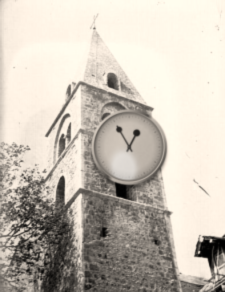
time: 12:55
